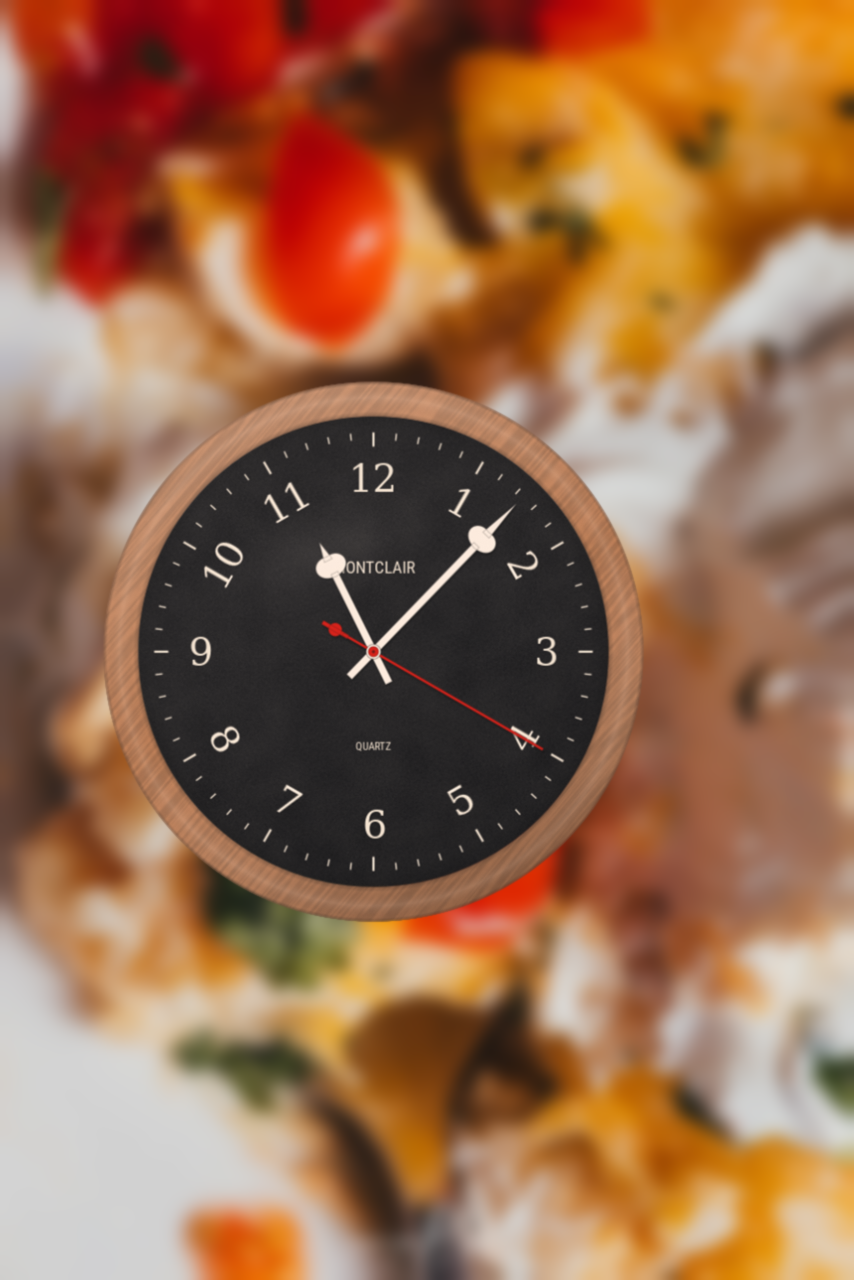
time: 11:07:20
